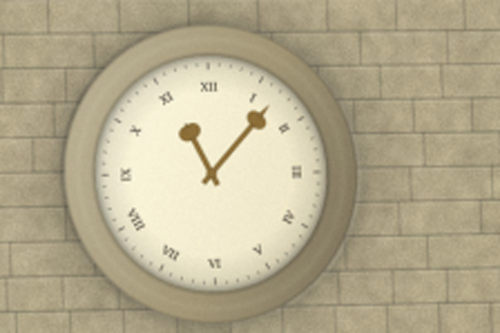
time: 11:07
